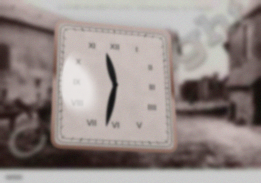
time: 11:32
